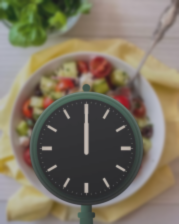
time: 12:00
